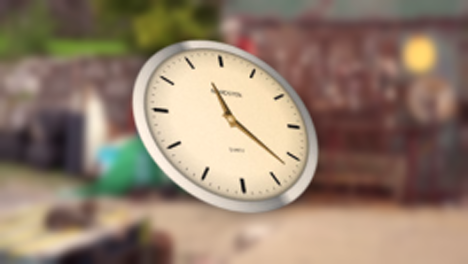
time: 11:22
